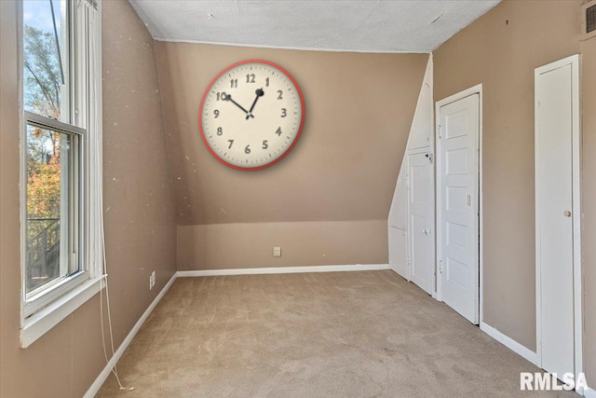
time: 12:51
